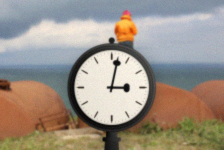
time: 3:02
